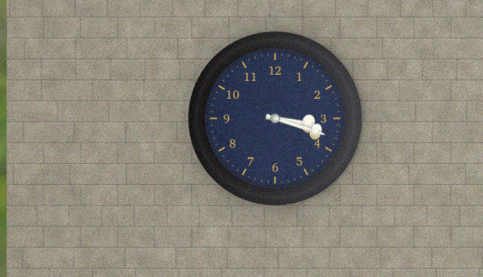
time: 3:18
